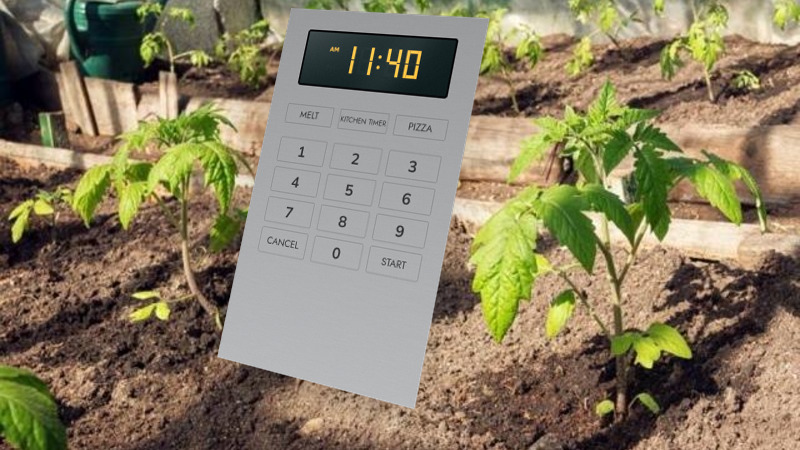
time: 11:40
